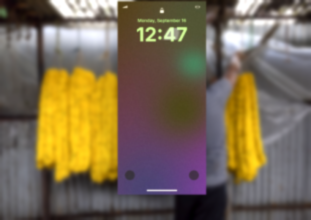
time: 12:47
